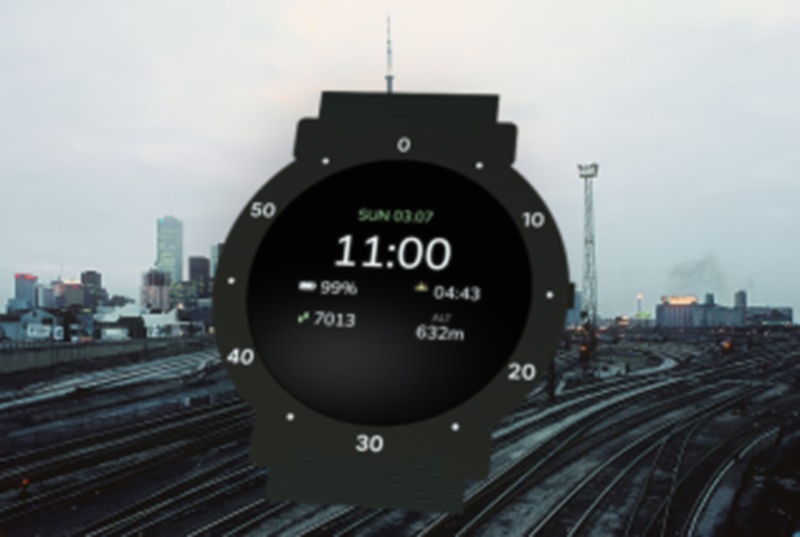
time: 11:00
